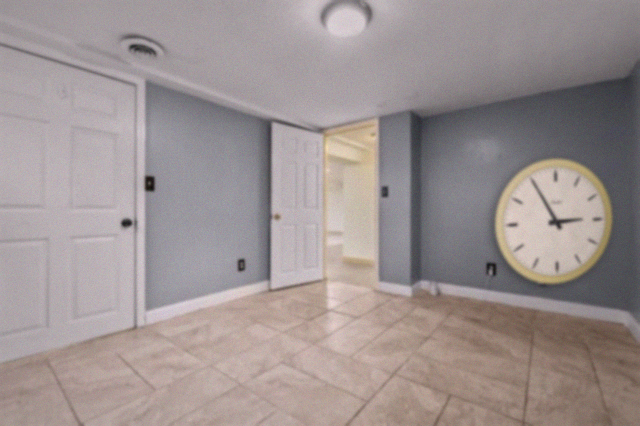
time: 2:55
